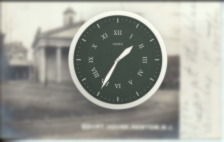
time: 1:35
